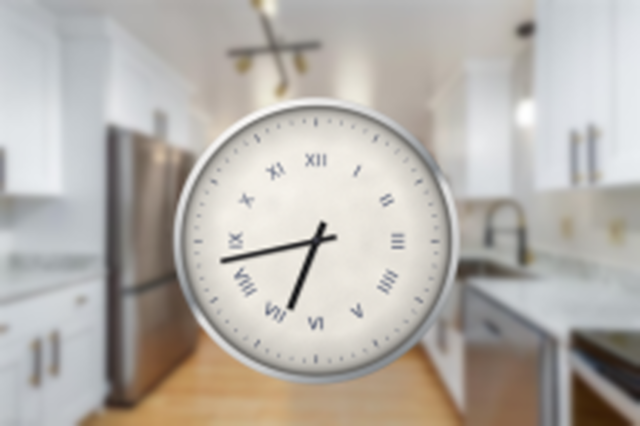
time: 6:43
